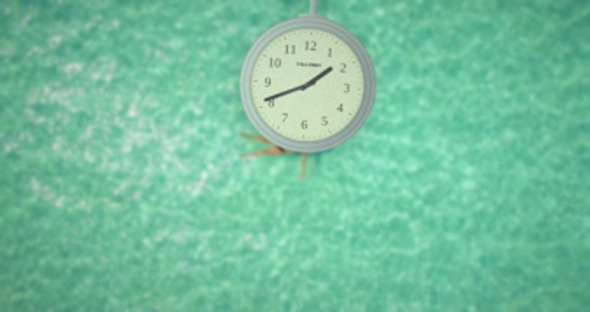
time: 1:41
